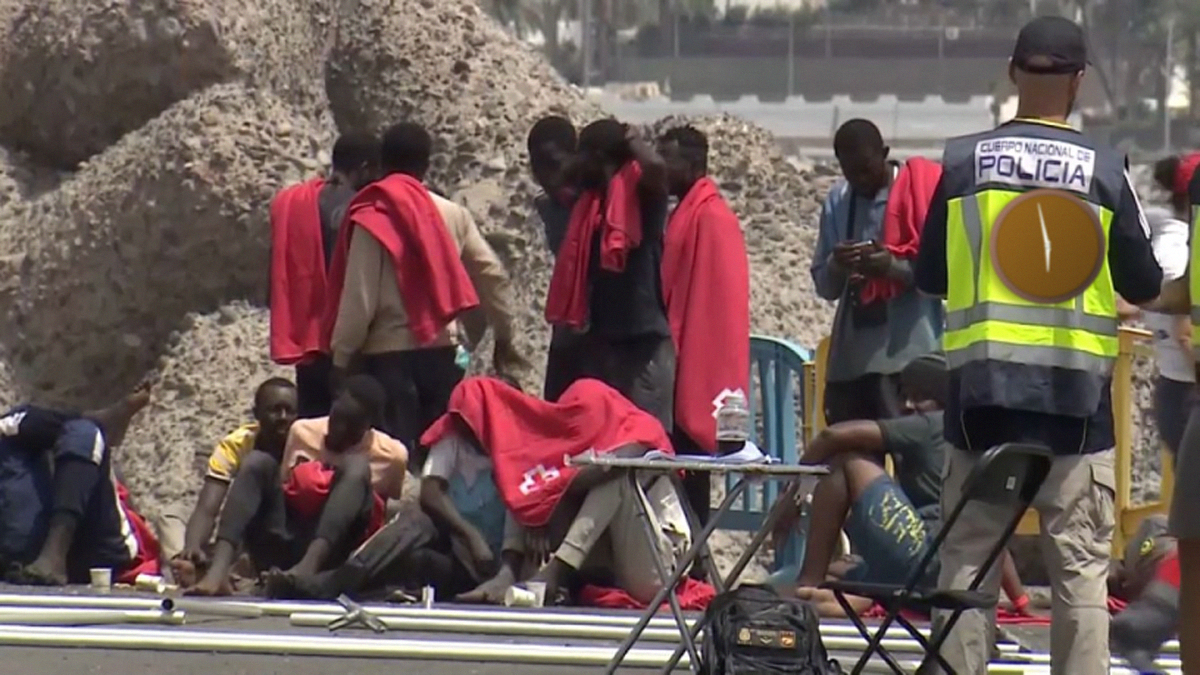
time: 5:58
